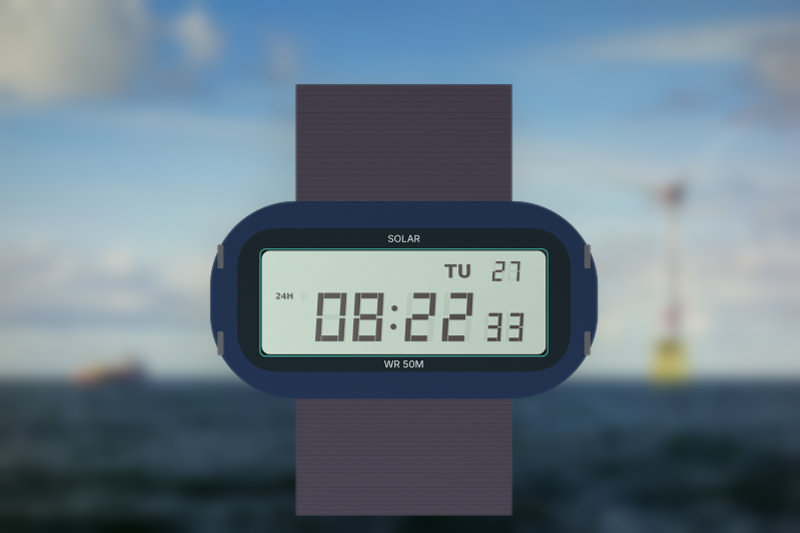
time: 8:22:33
